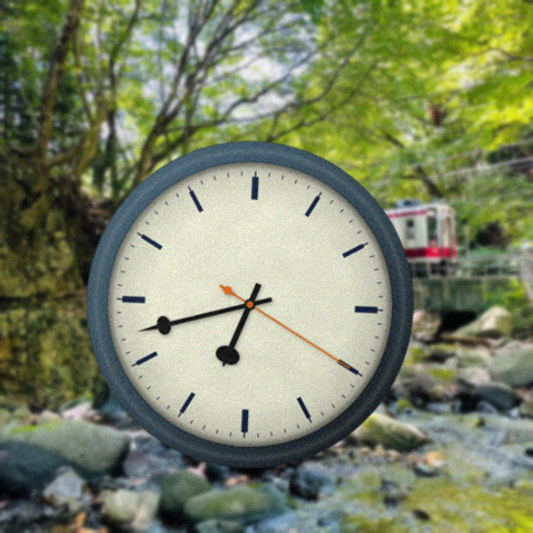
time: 6:42:20
